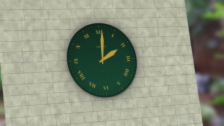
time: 2:01
